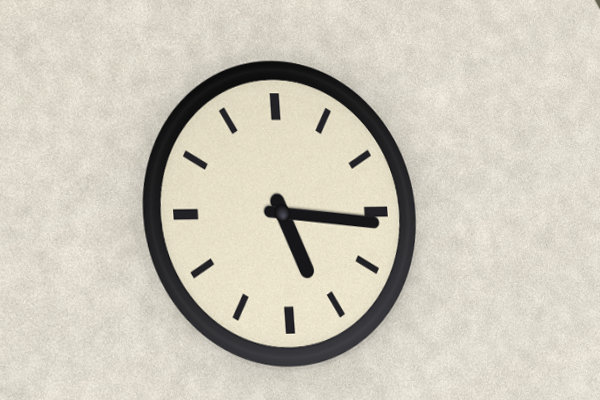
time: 5:16
